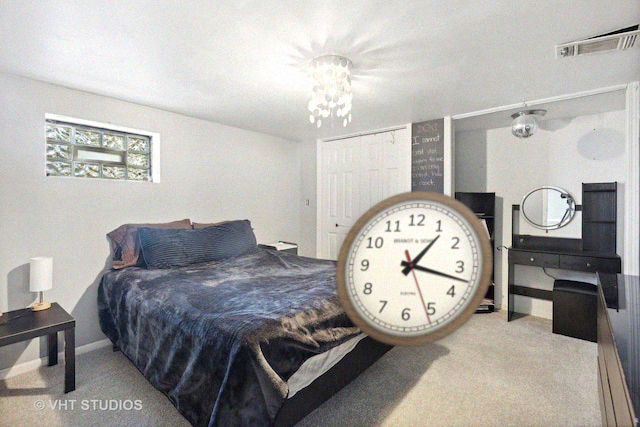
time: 1:17:26
